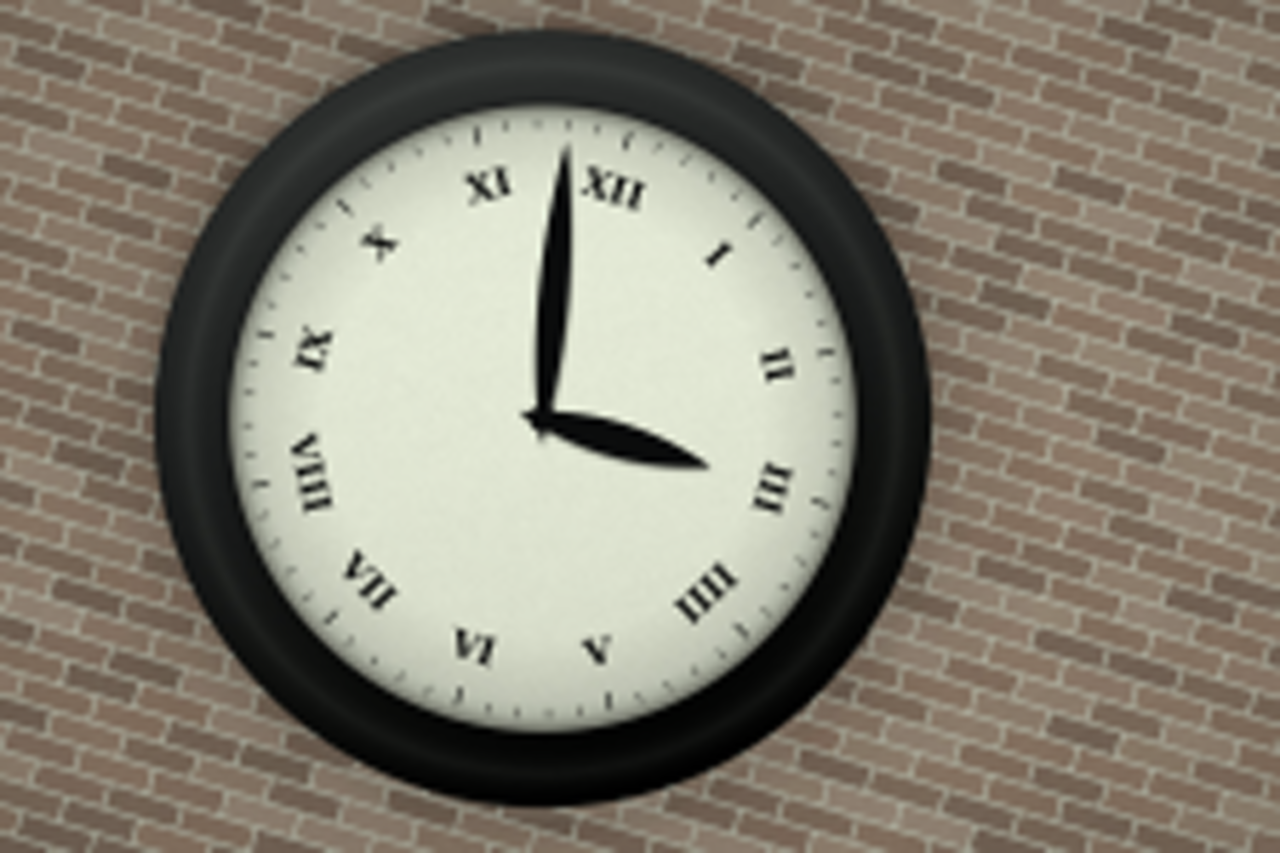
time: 2:58
